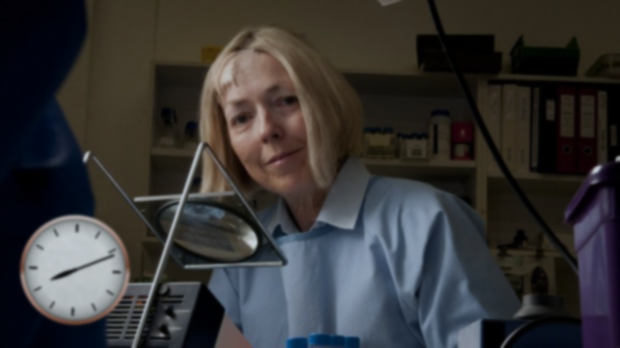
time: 8:11
